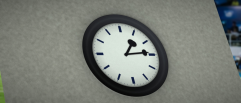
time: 1:14
